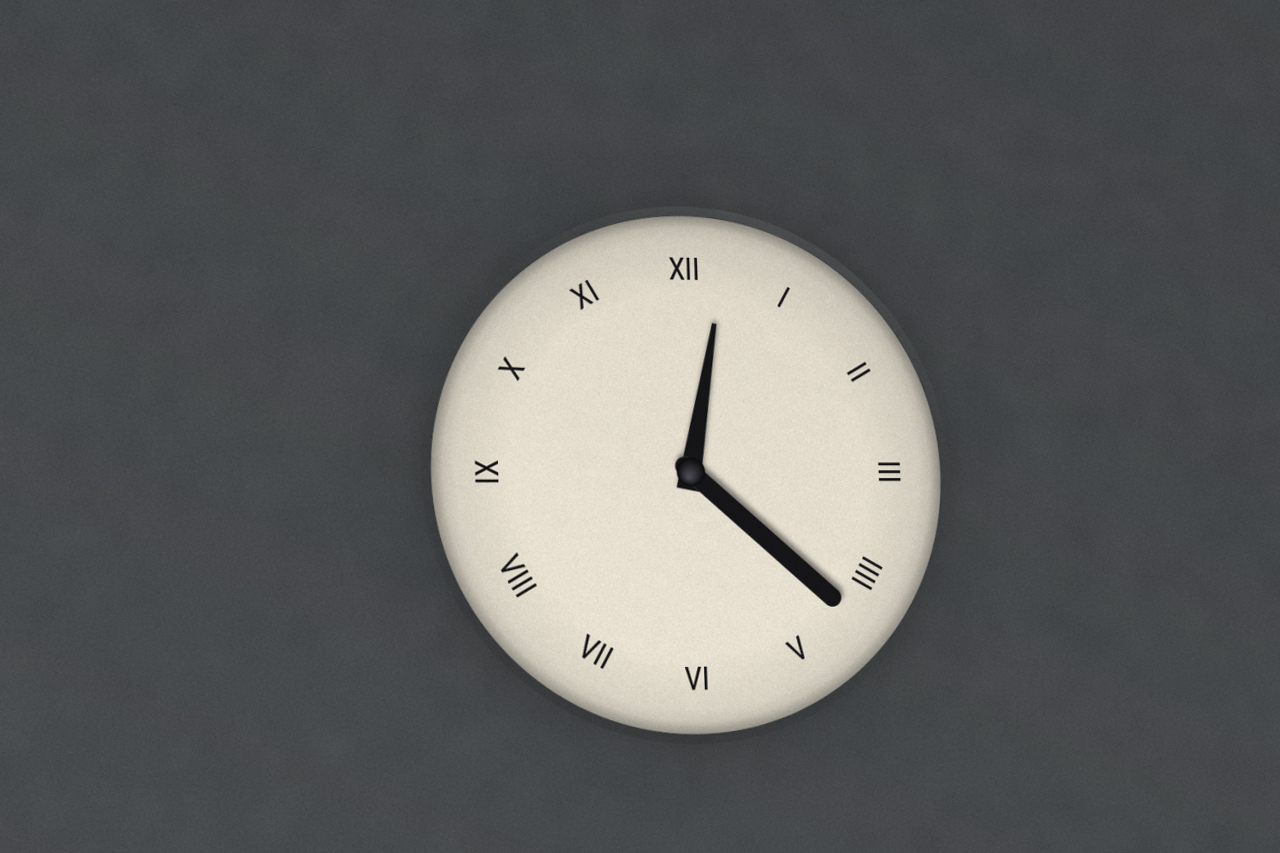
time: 12:22
